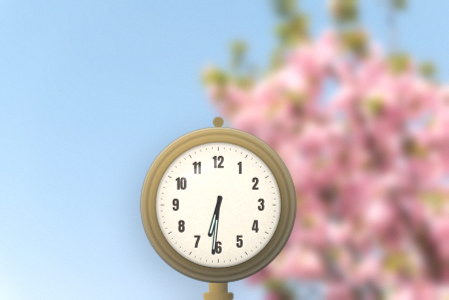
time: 6:31
